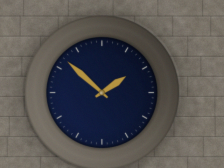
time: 1:52
